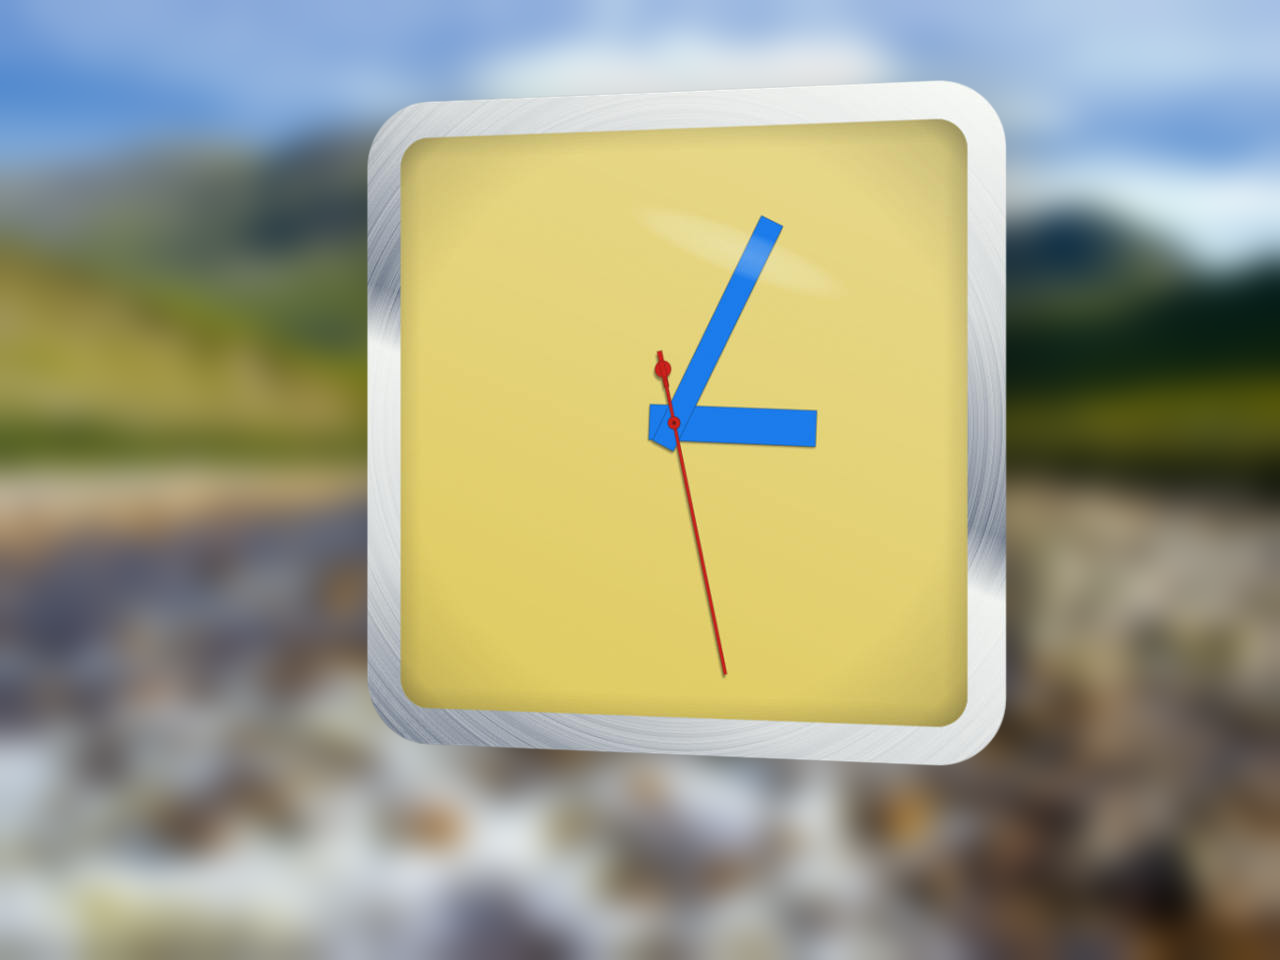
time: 3:04:28
